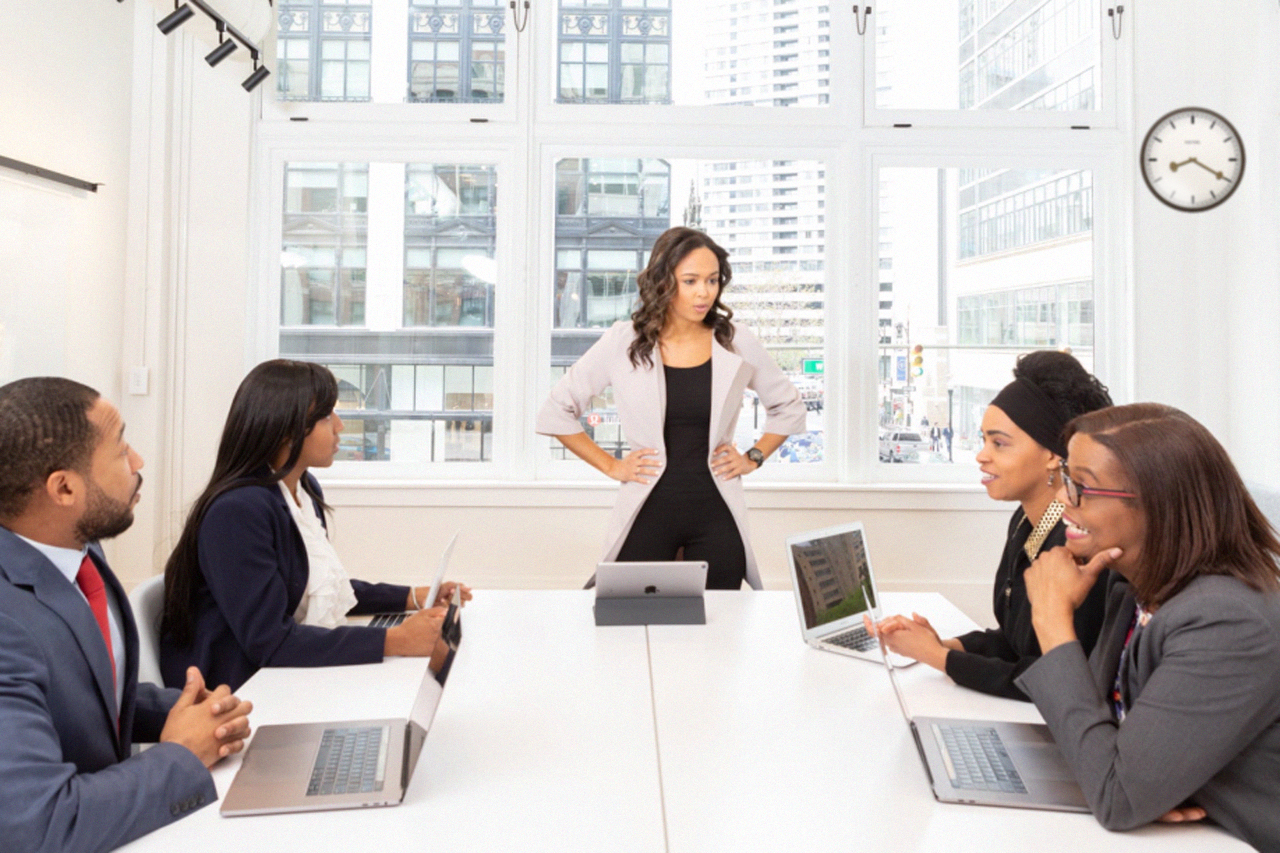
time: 8:20
